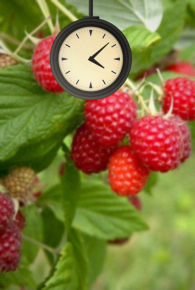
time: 4:08
